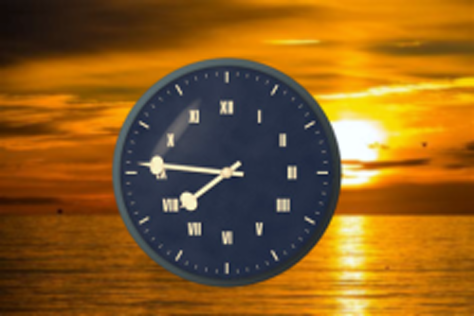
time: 7:46
